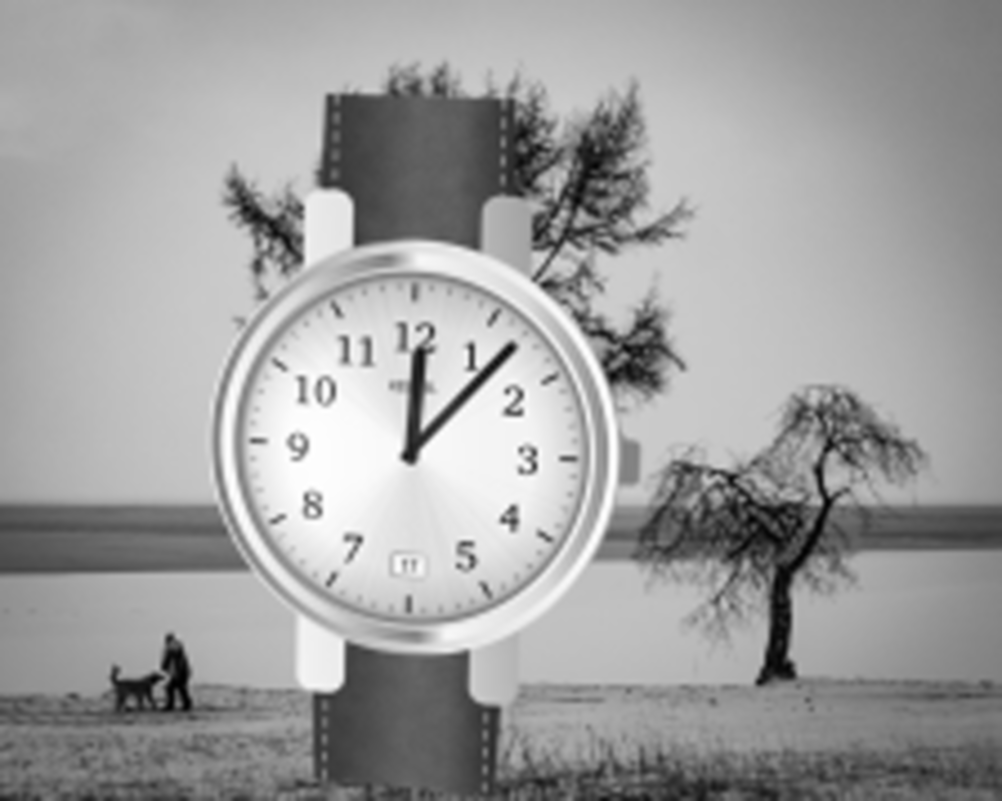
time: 12:07
